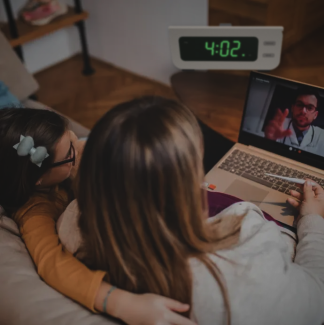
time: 4:02
